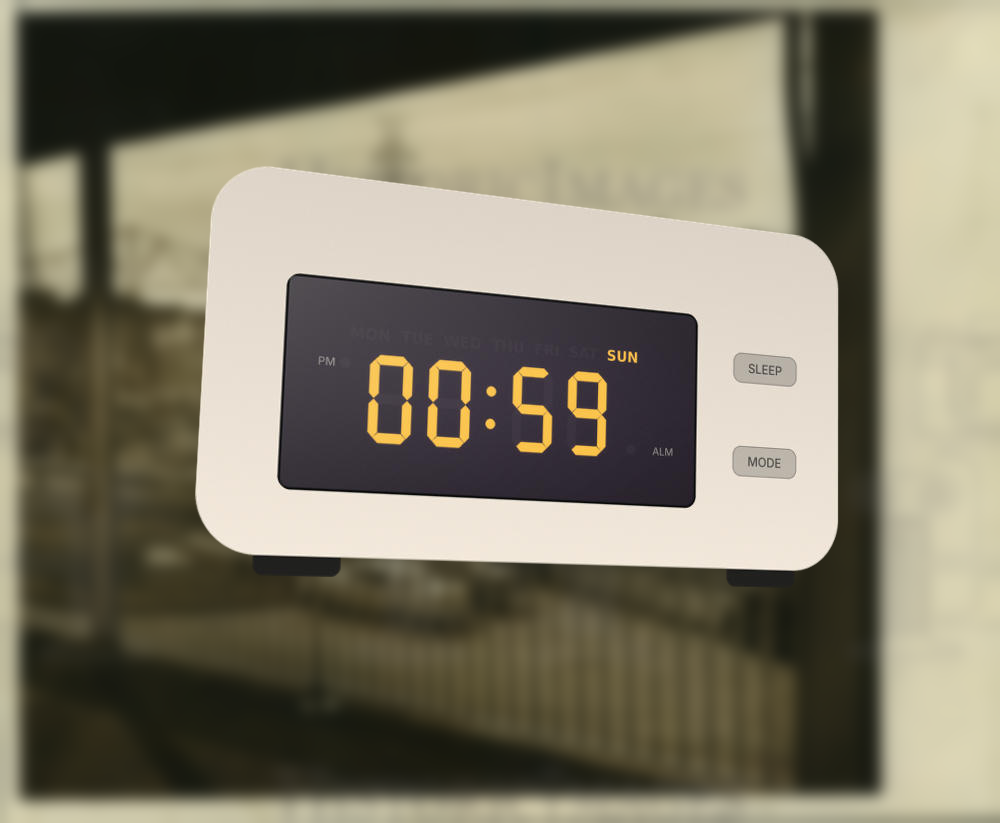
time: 0:59
